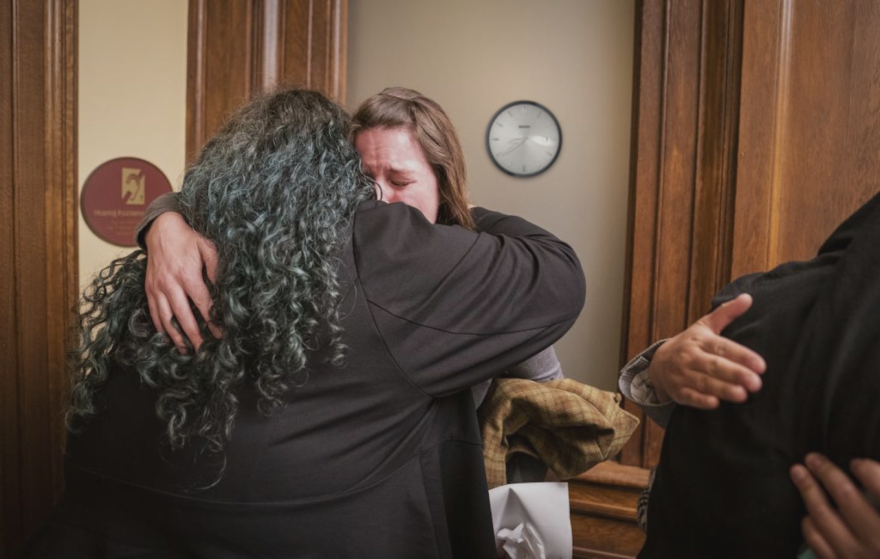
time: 8:39
